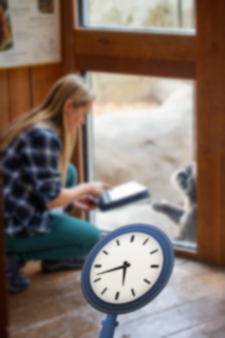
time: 5:42
